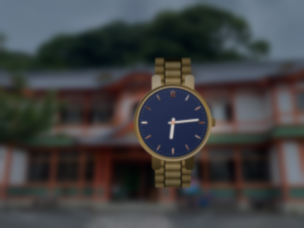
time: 6:14
